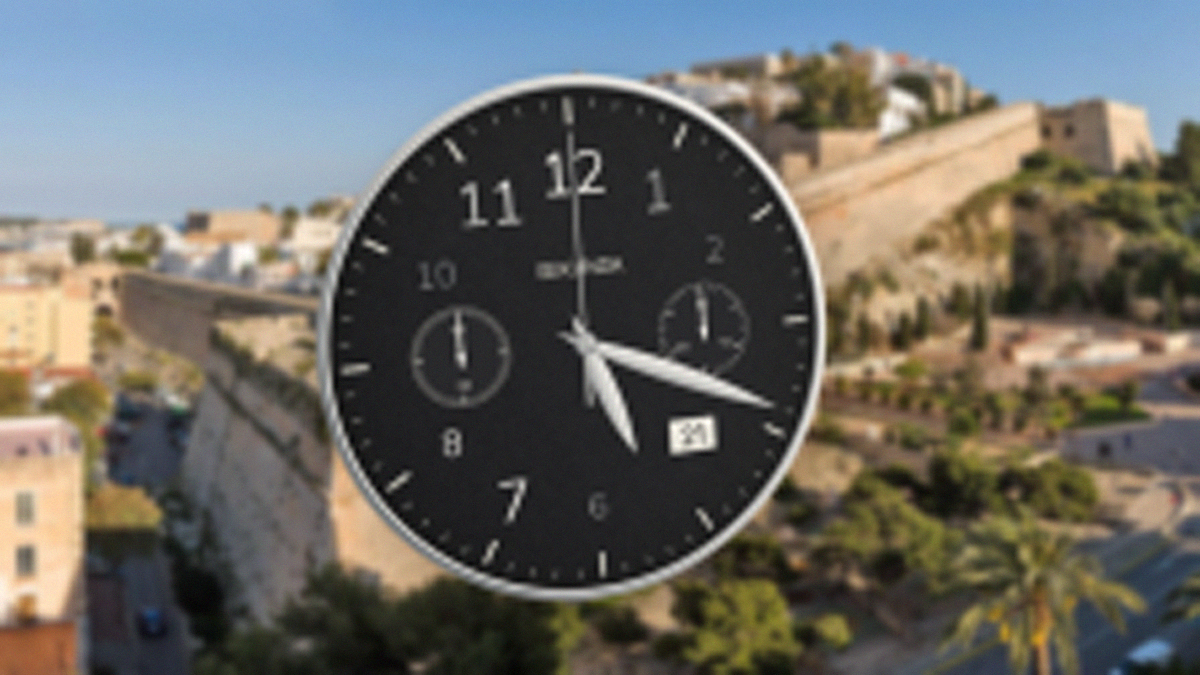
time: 5:19
